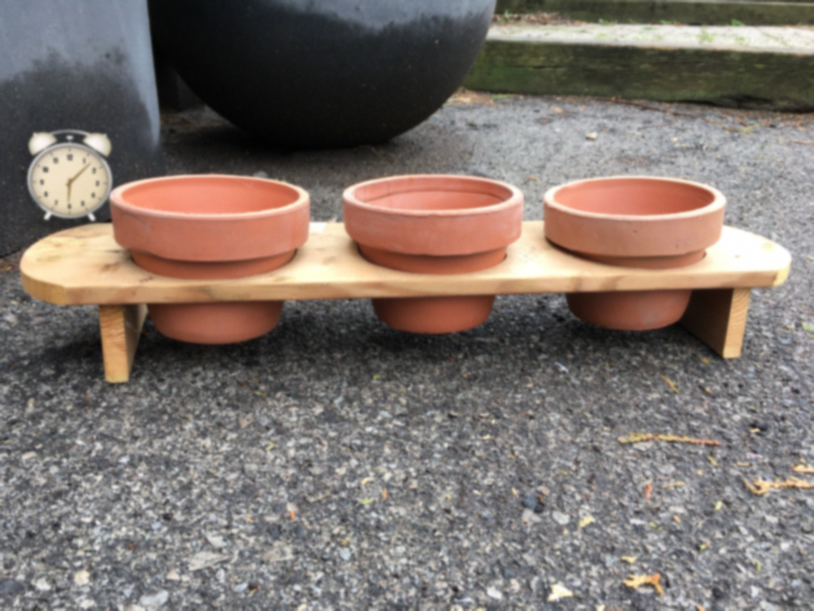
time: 6:07
